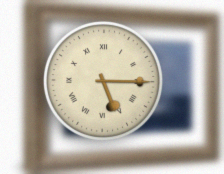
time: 5:15
